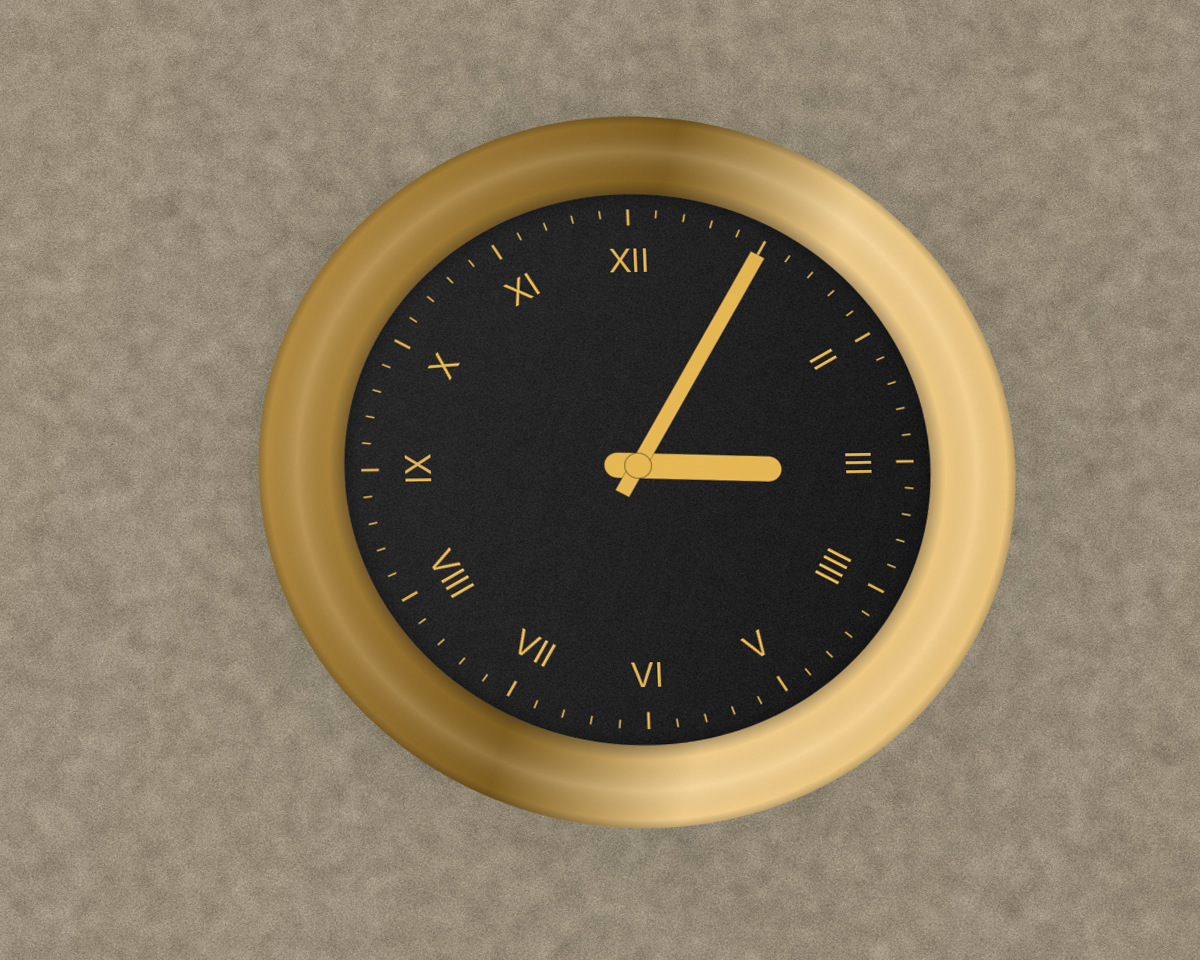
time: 3:05
